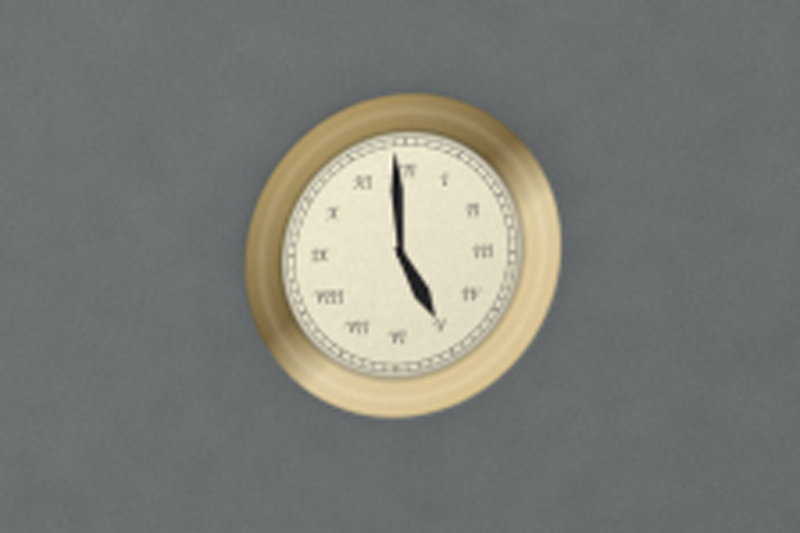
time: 4:59
